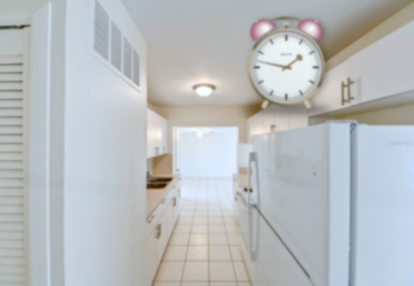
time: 1:47
